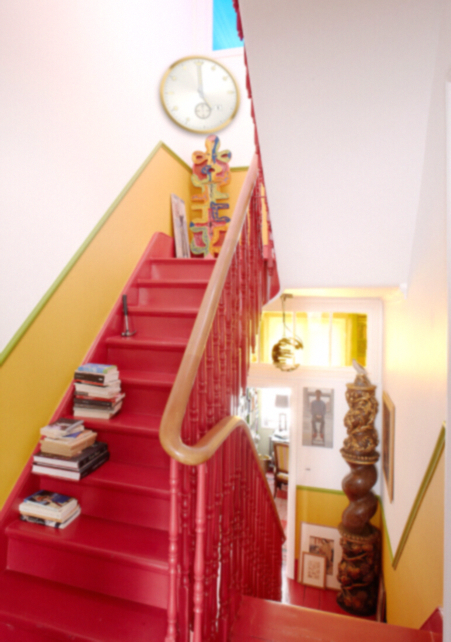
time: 5:00
